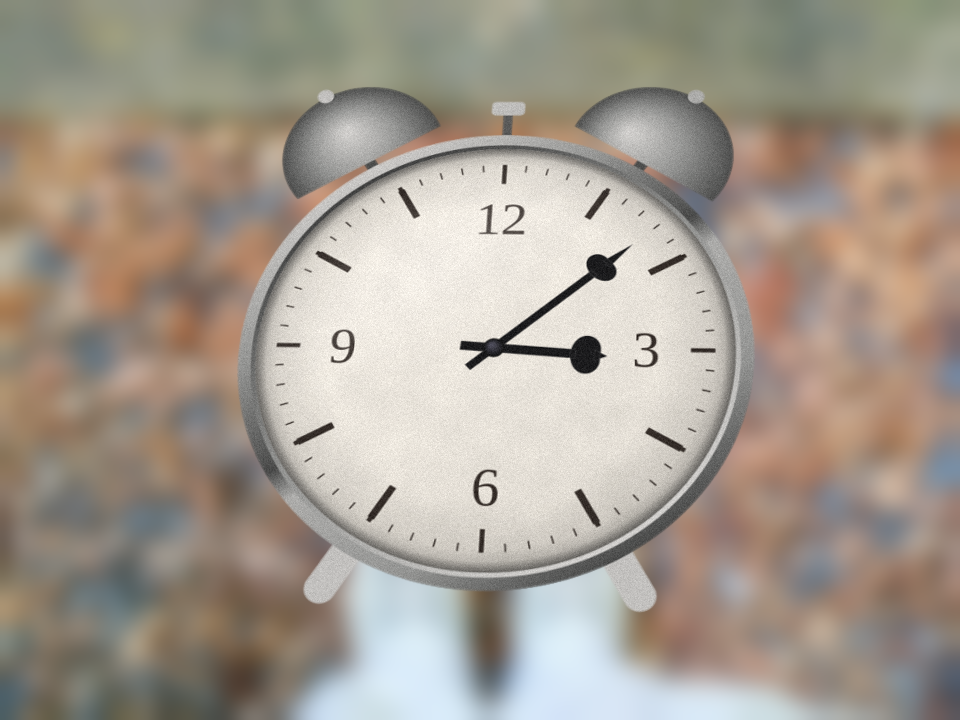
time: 3:08
